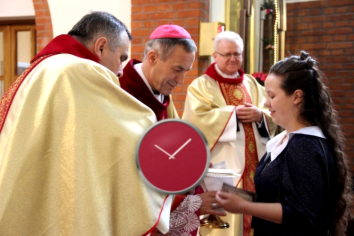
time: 10:08
